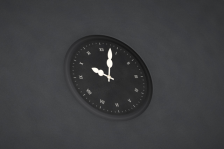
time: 10:03
